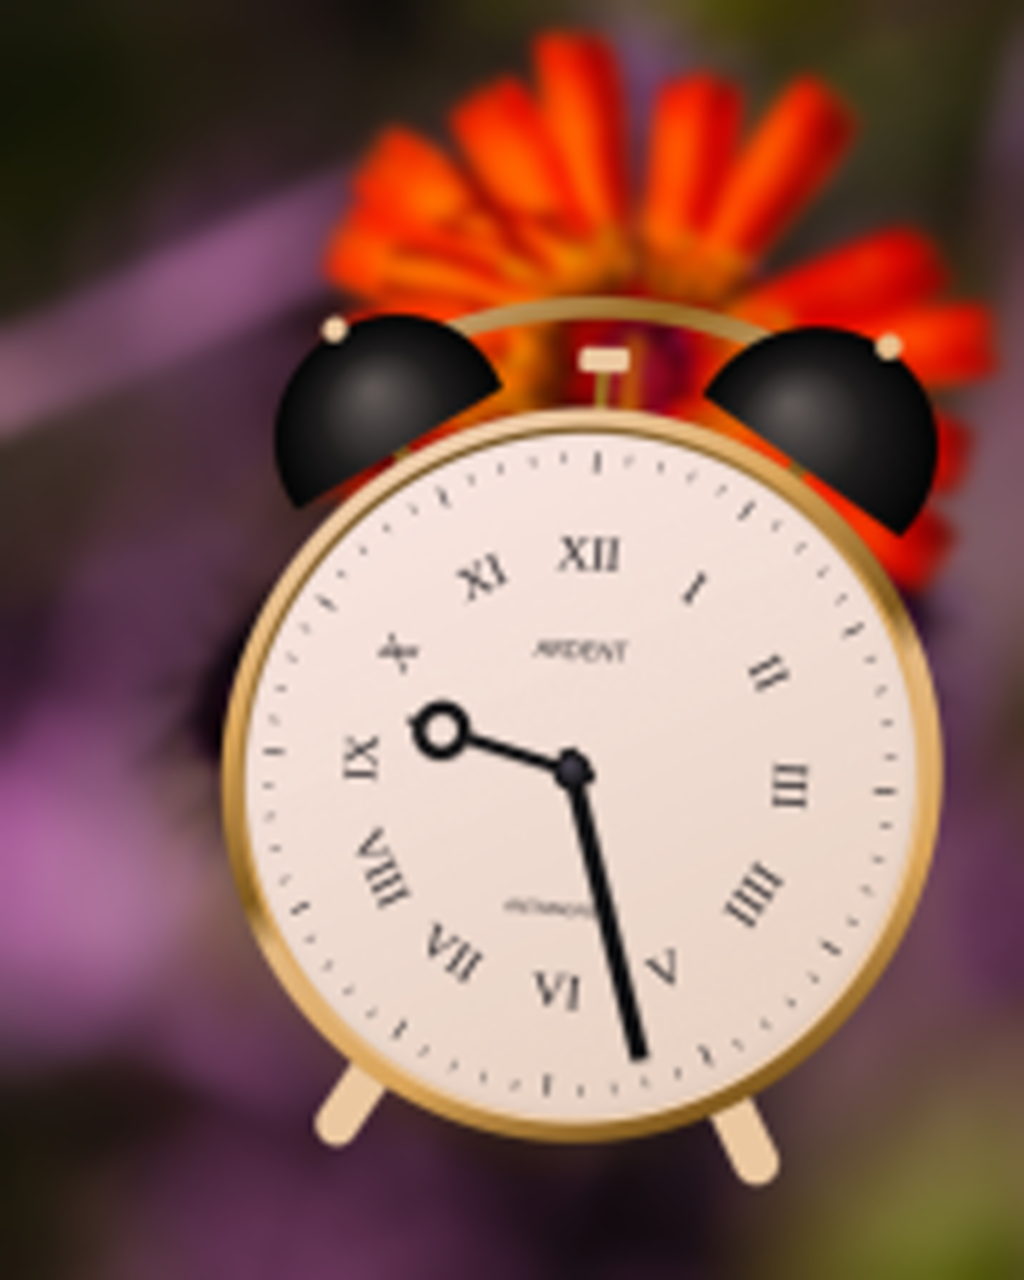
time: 9:27
